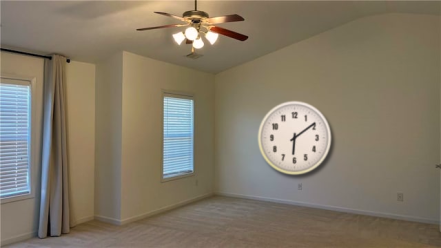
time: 6:09
